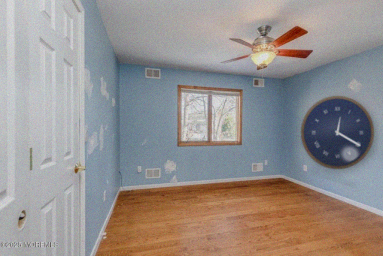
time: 12:20
